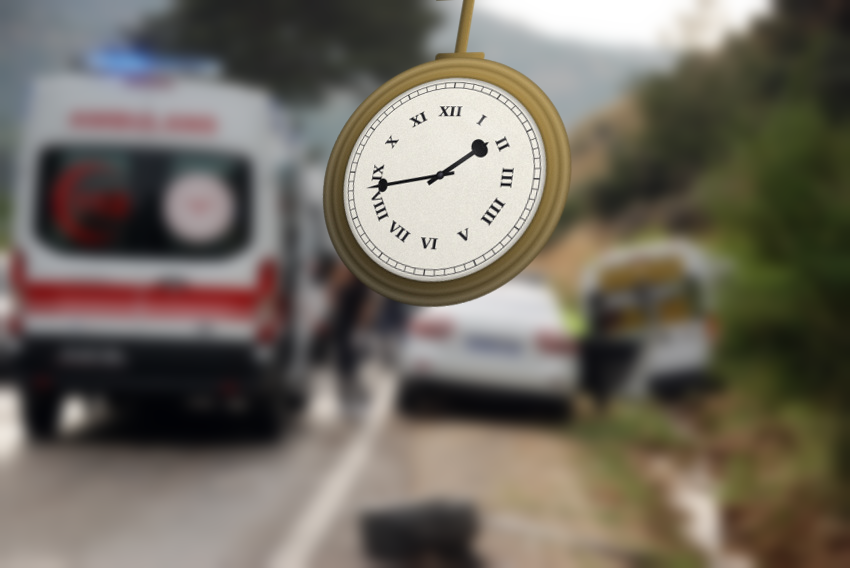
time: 1:43
